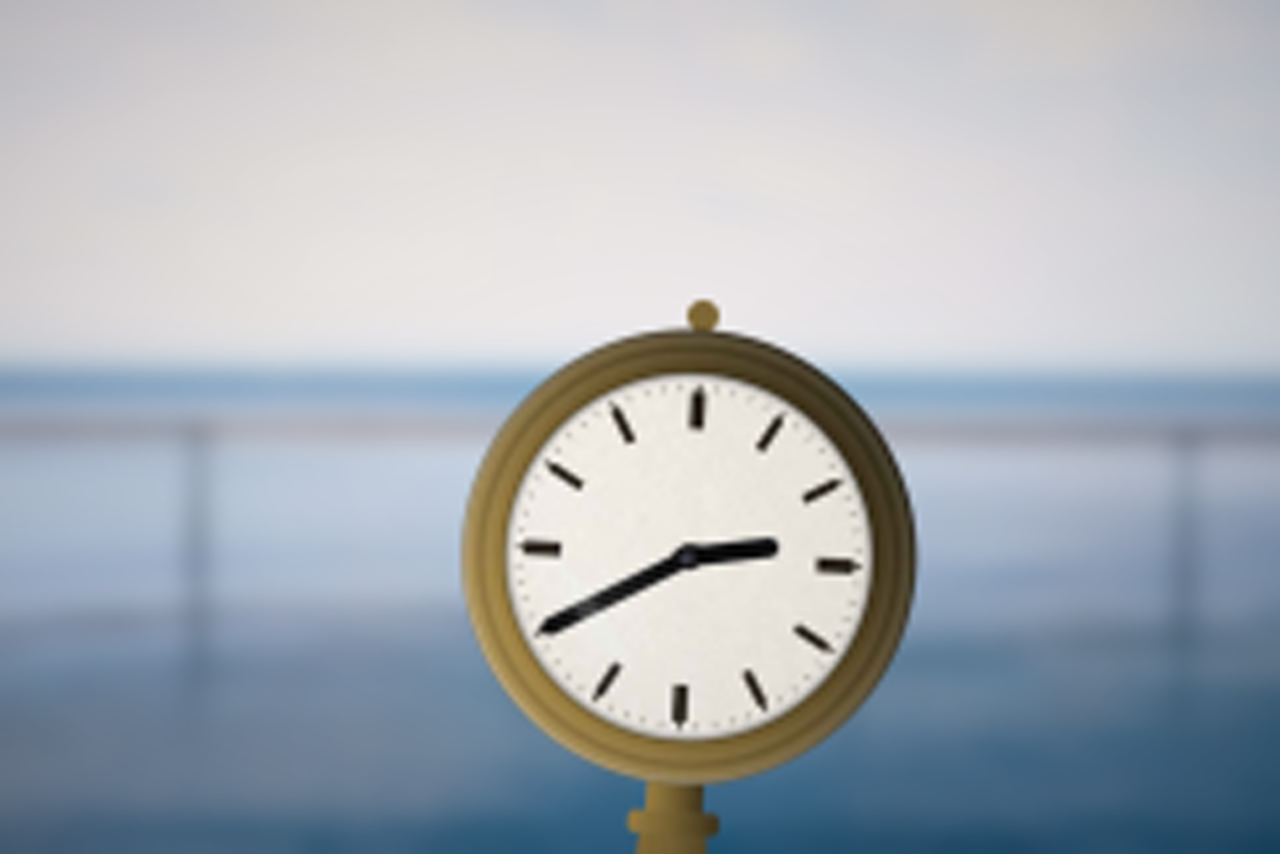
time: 2:40
